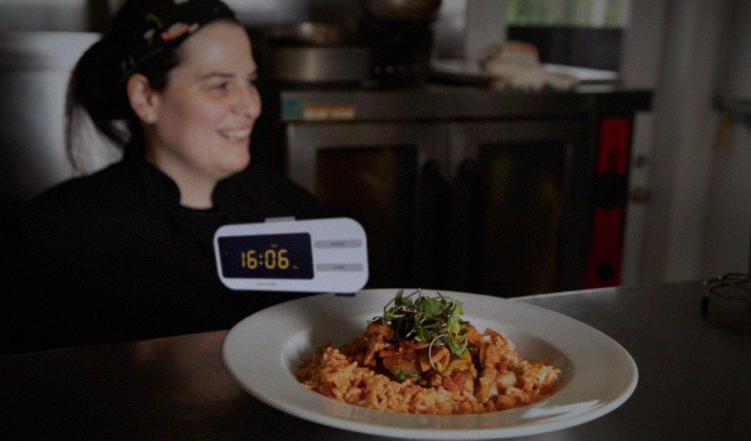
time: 16:06
